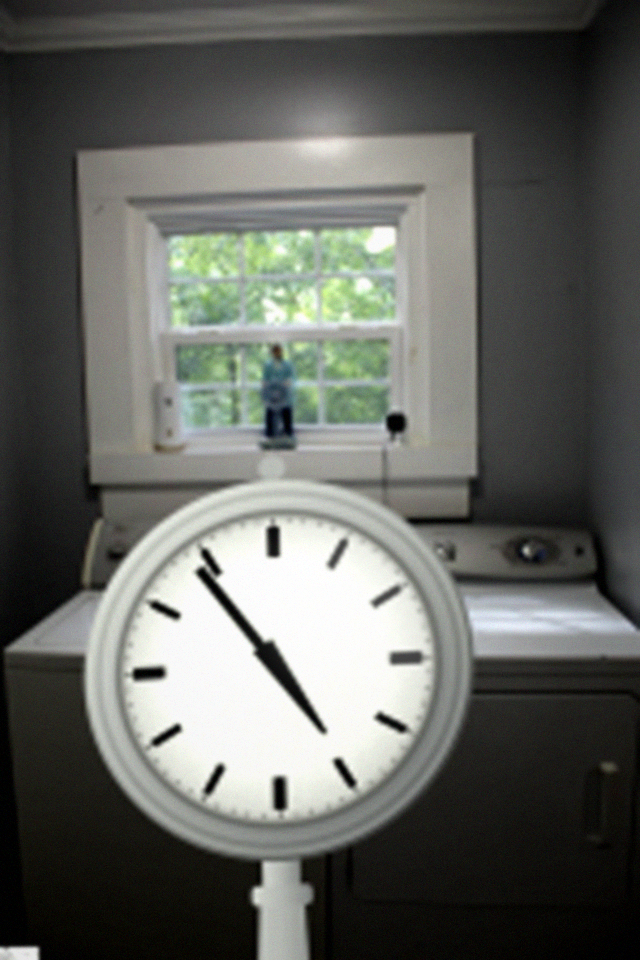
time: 4:54
